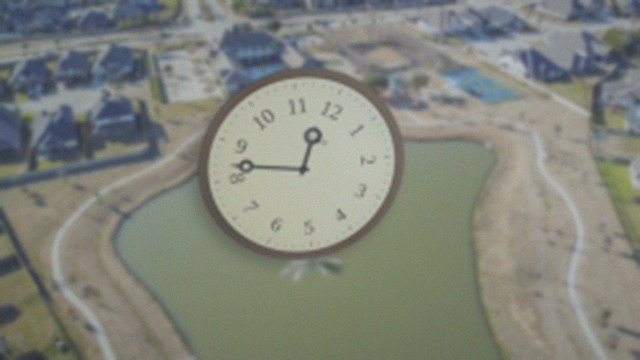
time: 11:42
